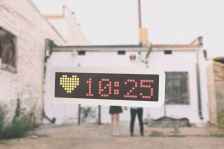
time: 10:25
